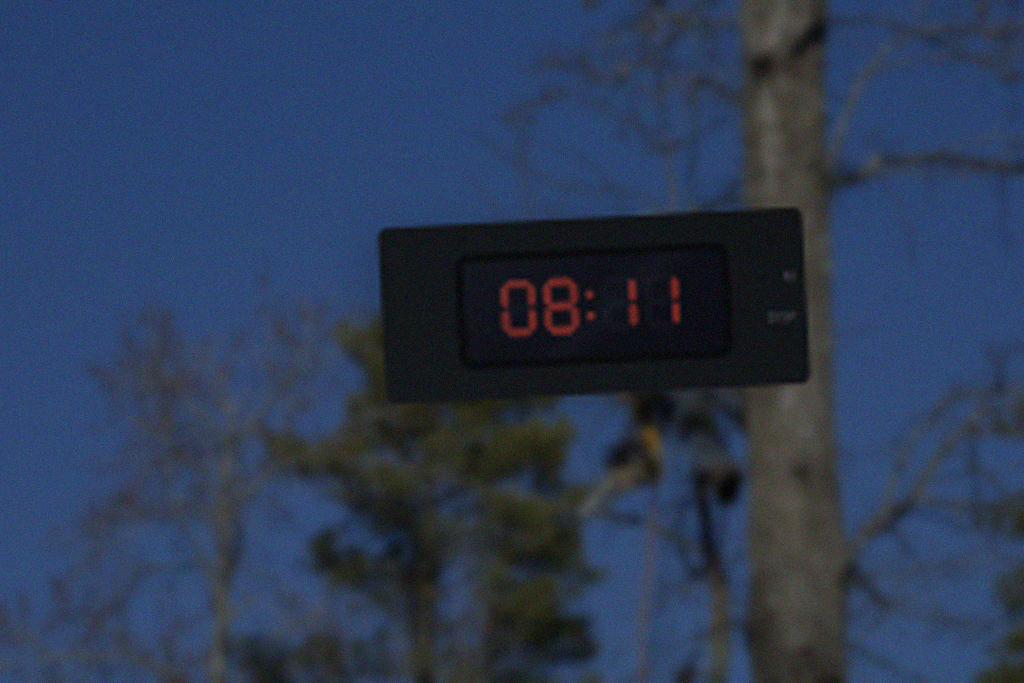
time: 8:11
